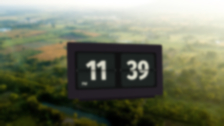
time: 11:39
